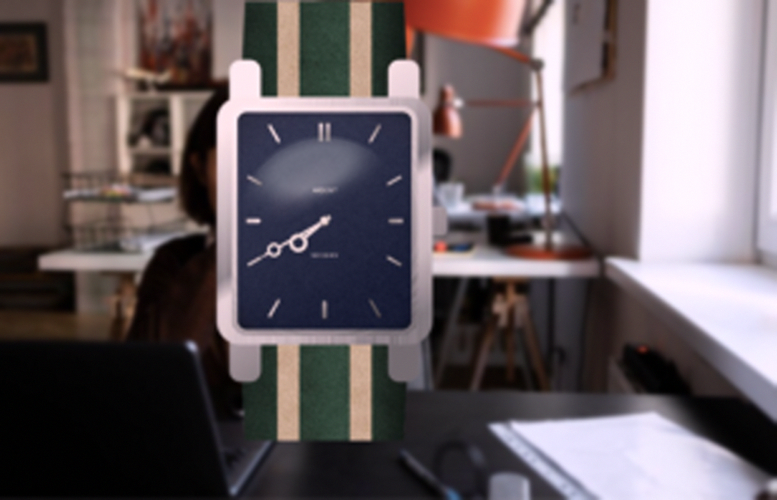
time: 7:40
